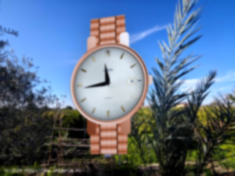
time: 11:44
